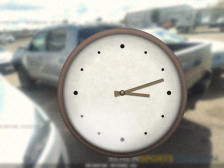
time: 3:12
